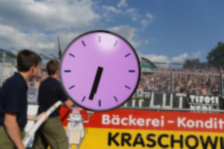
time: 6:33
